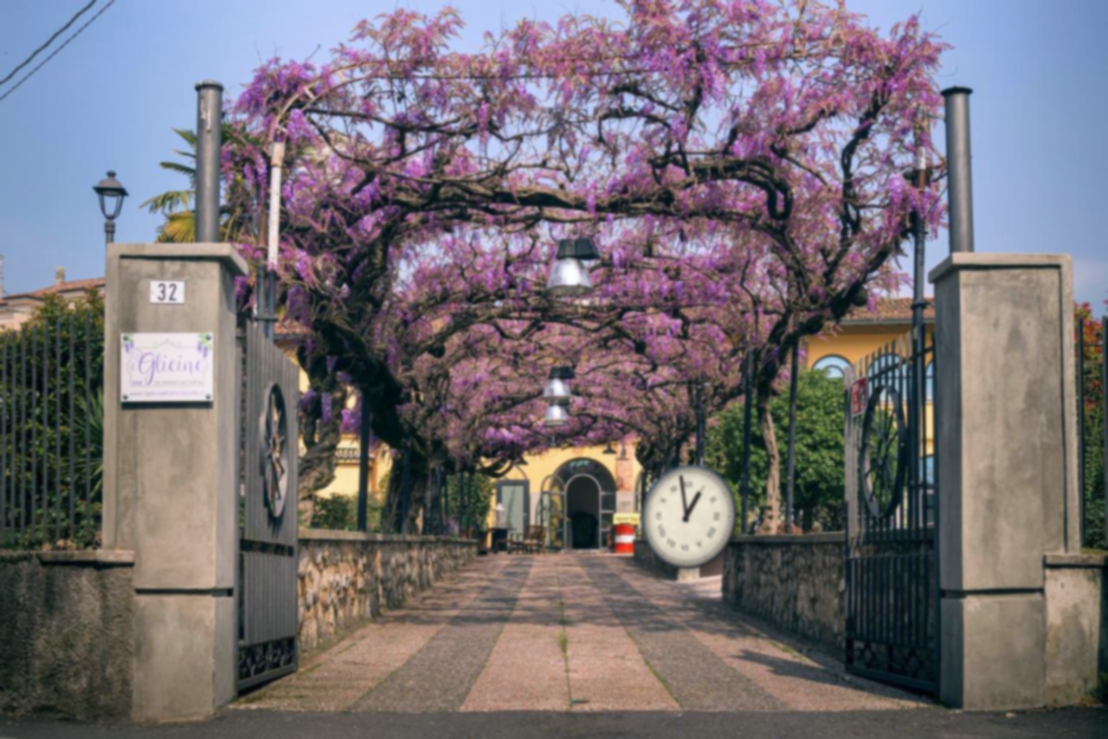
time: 12:58
